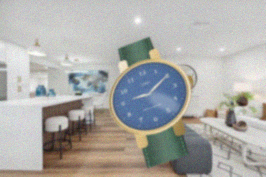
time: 9:10
